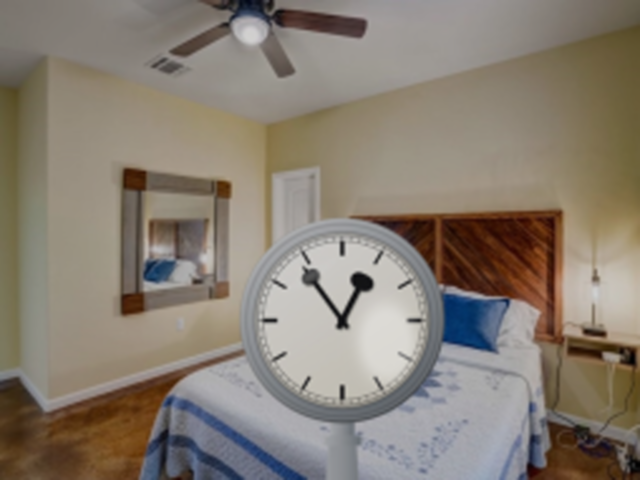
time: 12:54
